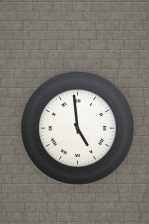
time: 4:59
